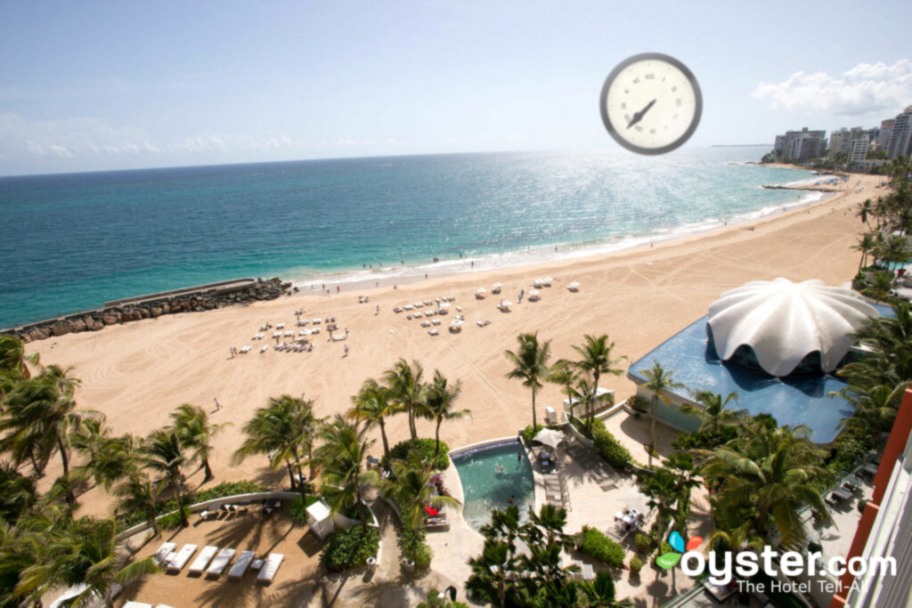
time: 7:38
